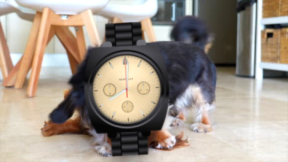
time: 8:01
